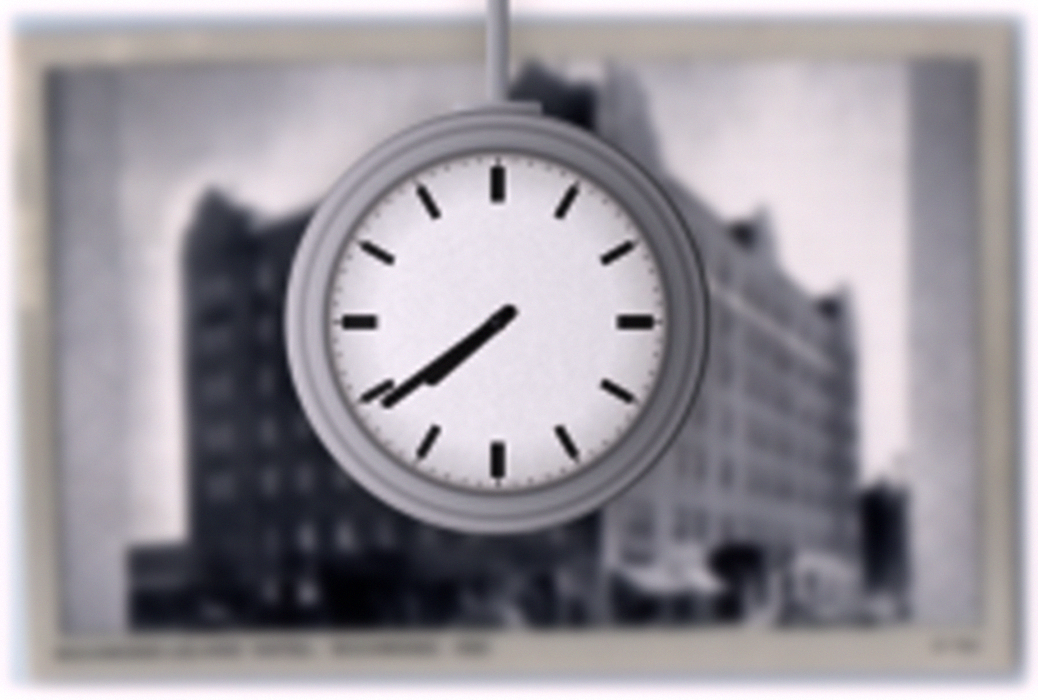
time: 7:39
